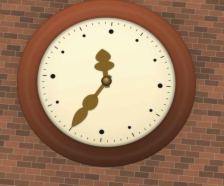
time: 11:35
